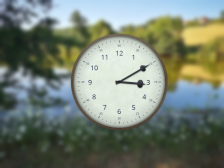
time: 3:10
